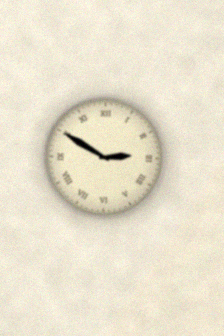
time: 2:50
